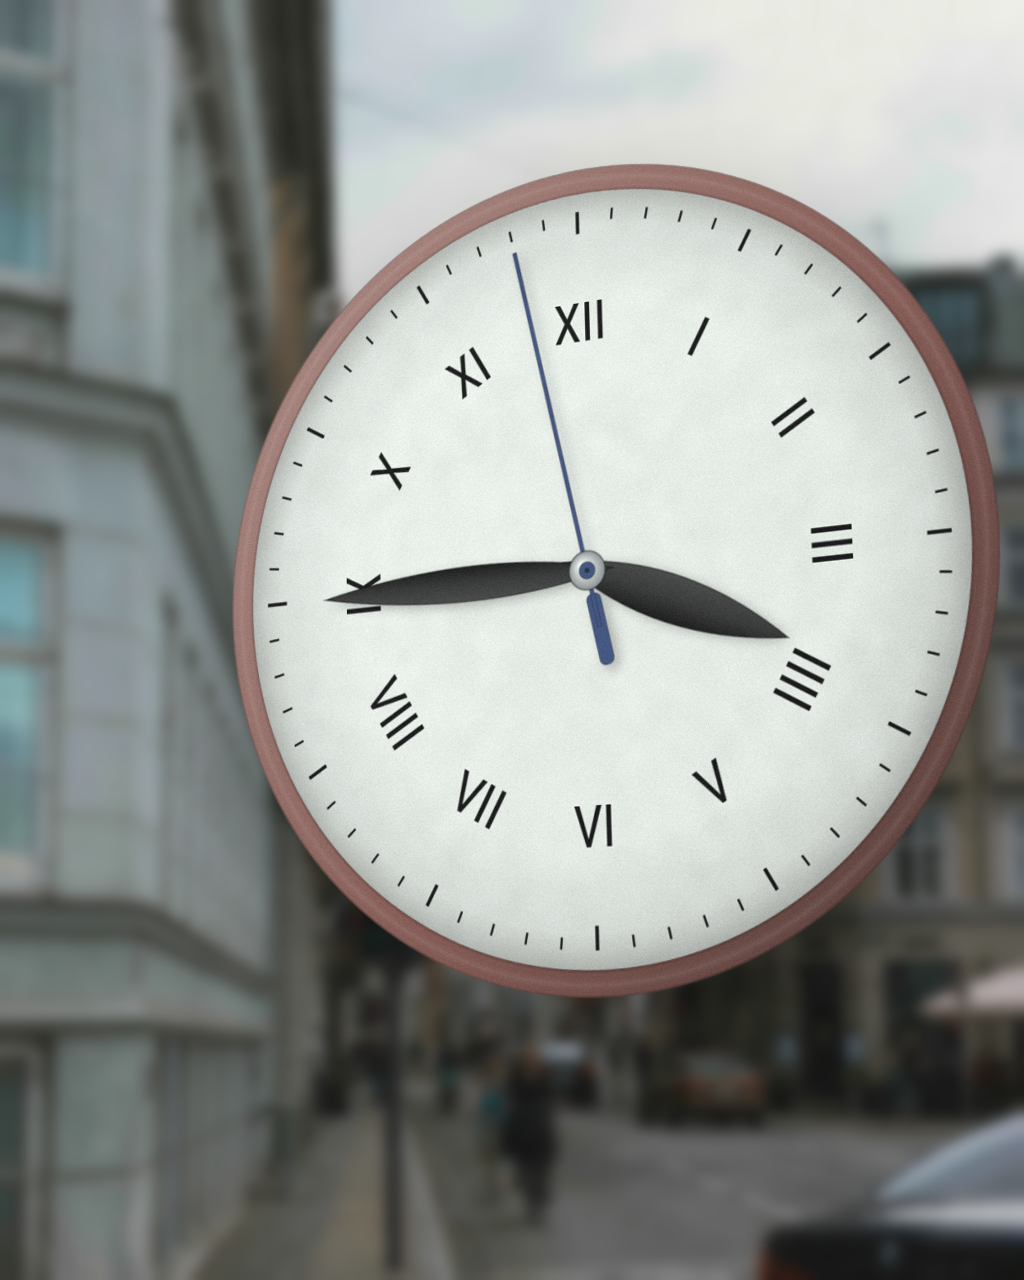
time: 3:44:58
